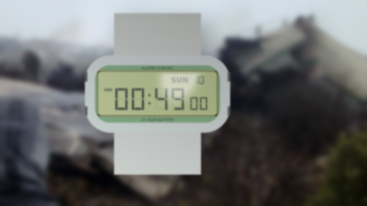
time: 0:49:00
